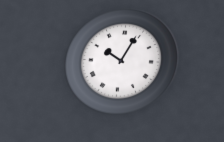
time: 10:04
